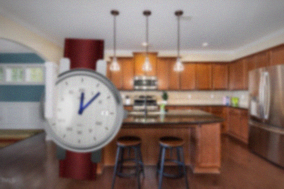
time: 12:07
